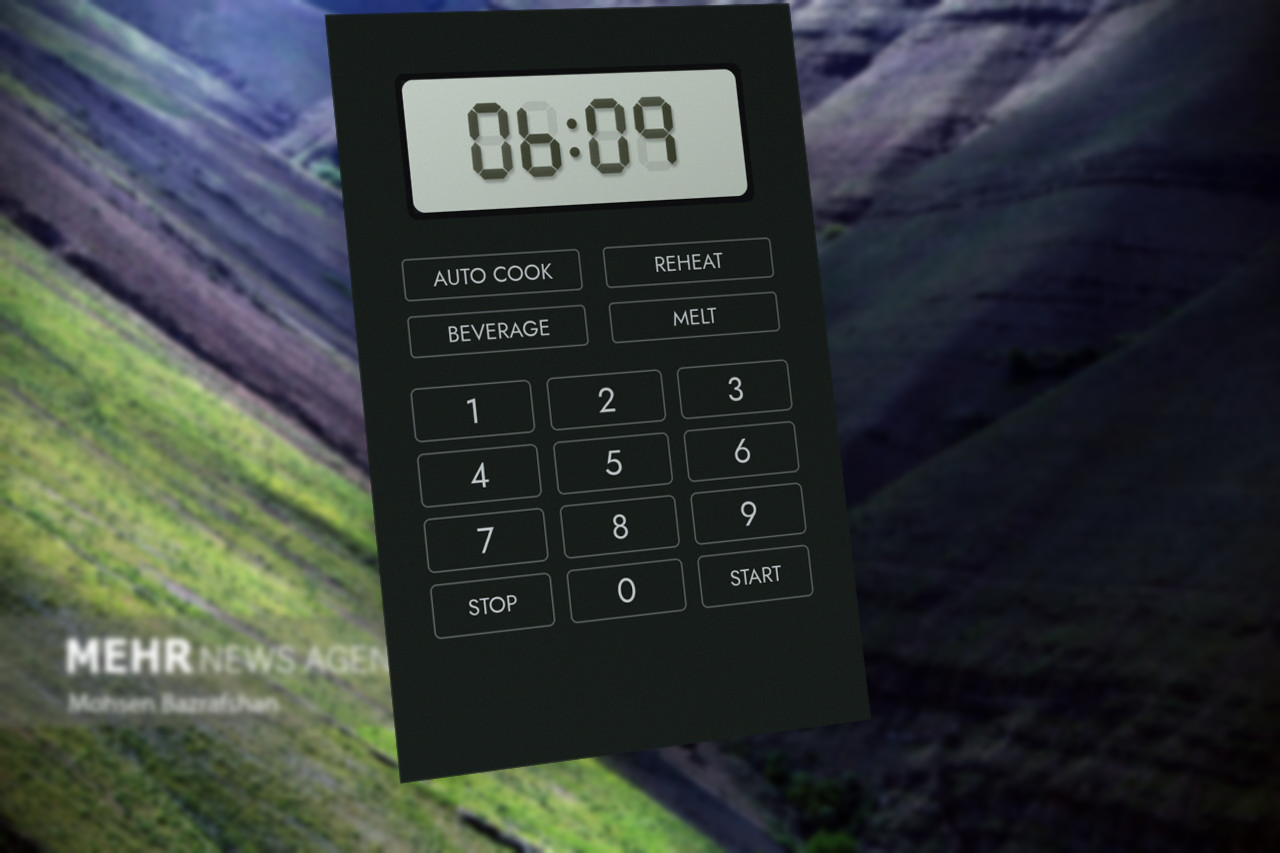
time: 6:09
